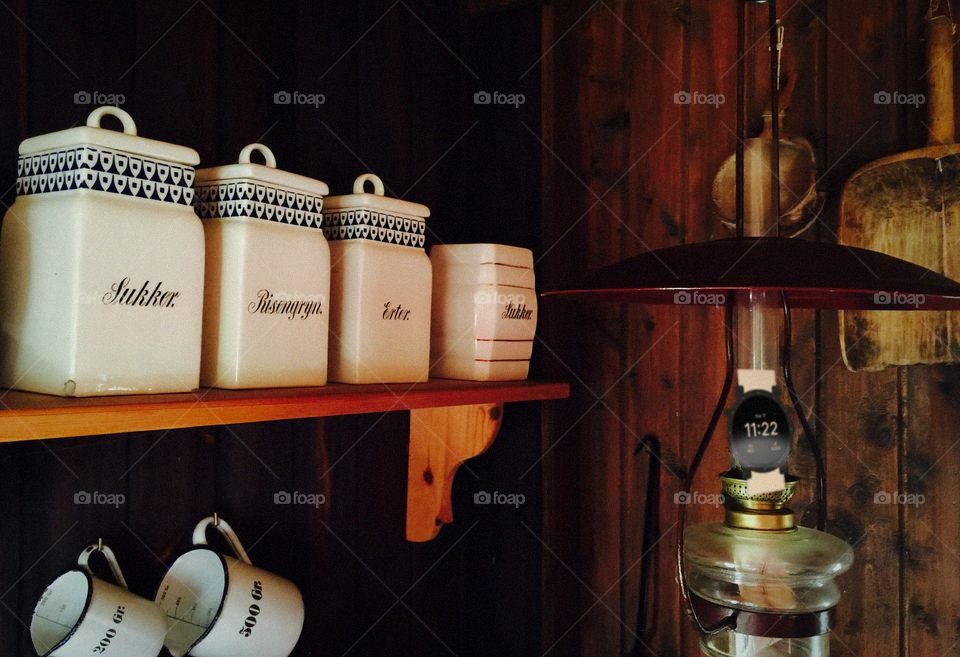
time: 11:22
